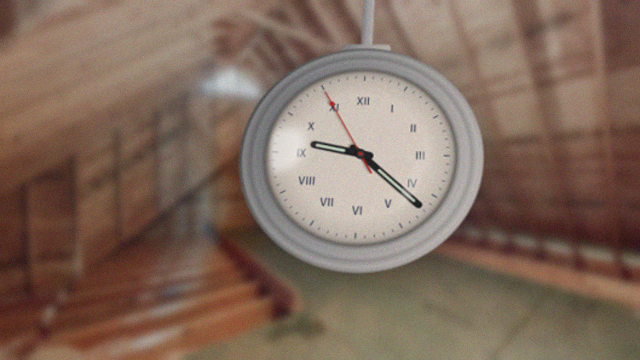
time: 9:21:55
